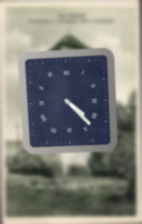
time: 4:23
